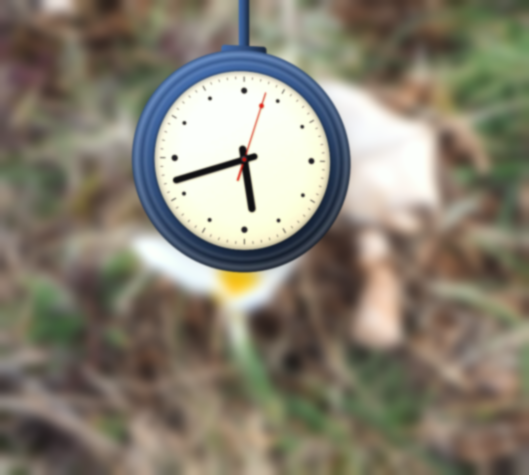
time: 5:42:03
